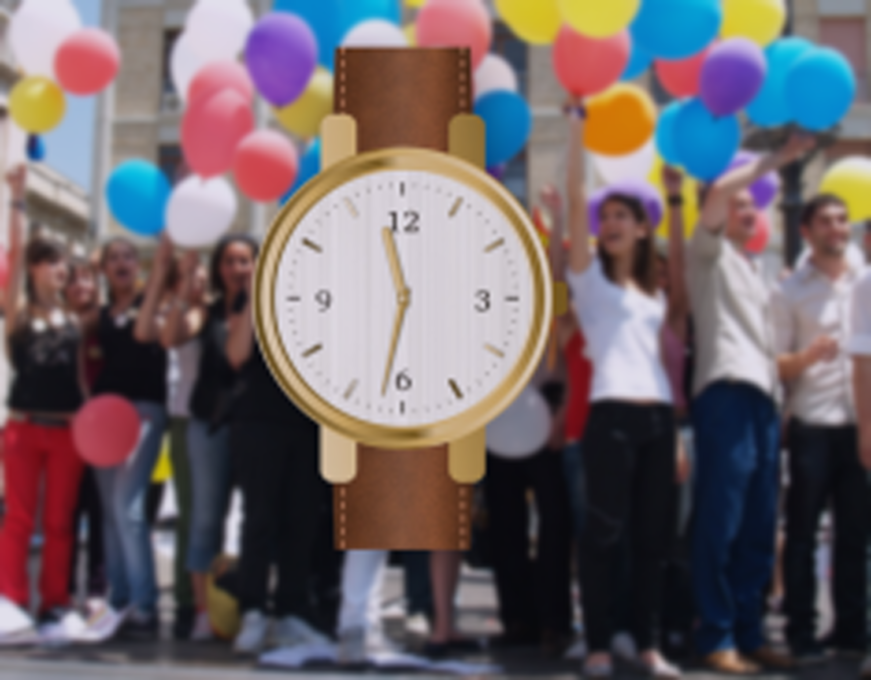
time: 11:32
